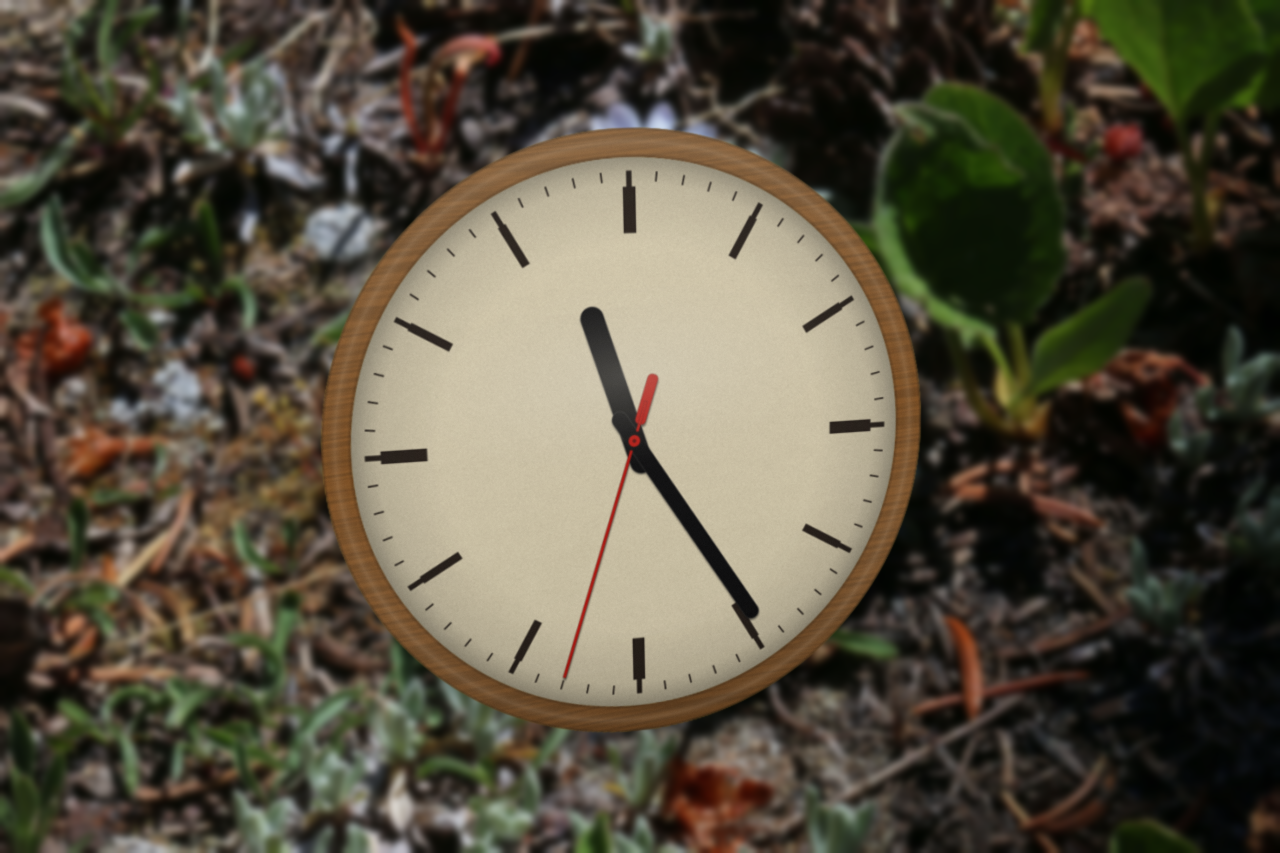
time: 11:24:33
